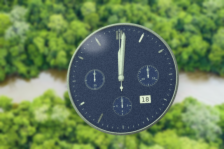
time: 12:01
